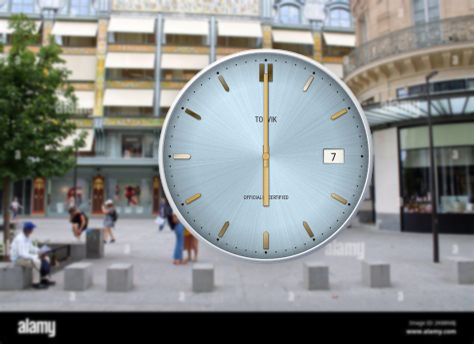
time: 6:00
